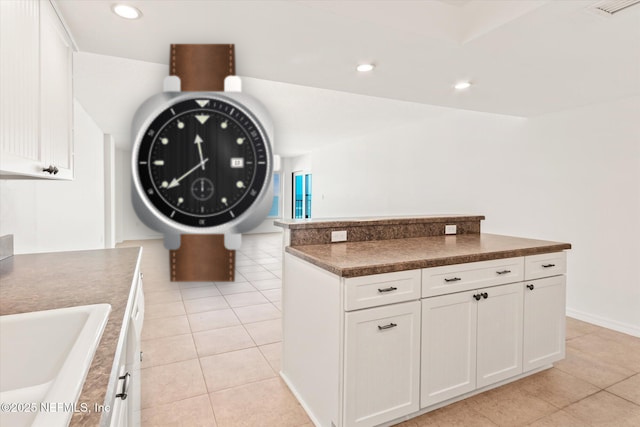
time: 11:39
